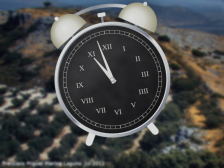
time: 10:58
